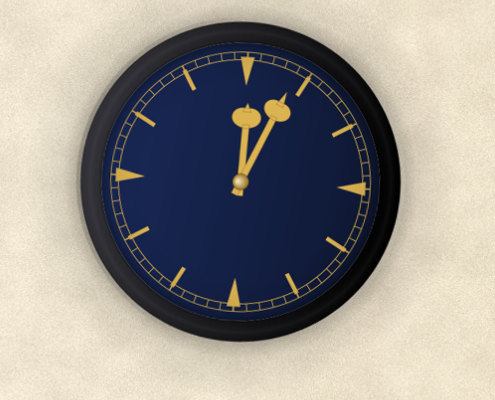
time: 12:04
